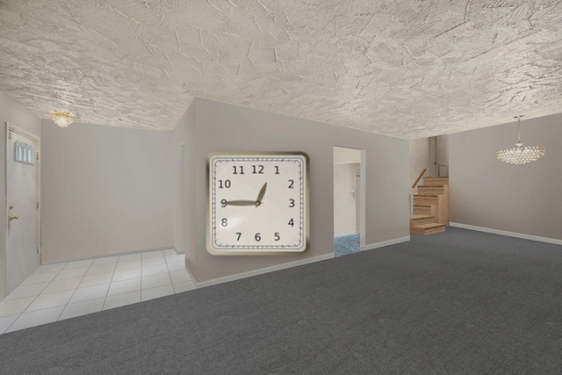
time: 12:45
